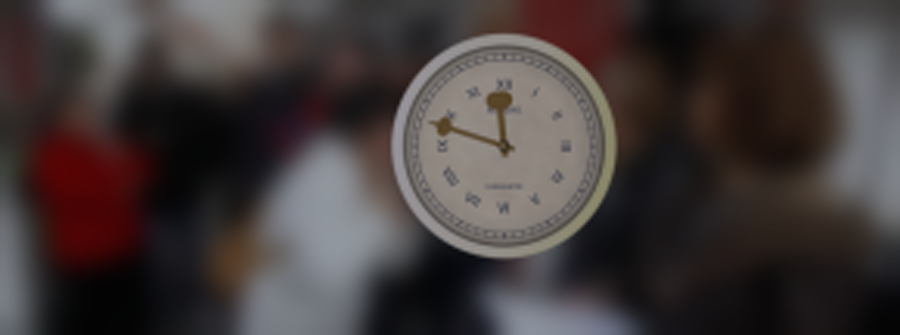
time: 11:48
